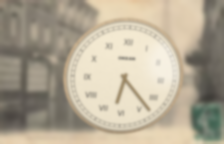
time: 6:23
